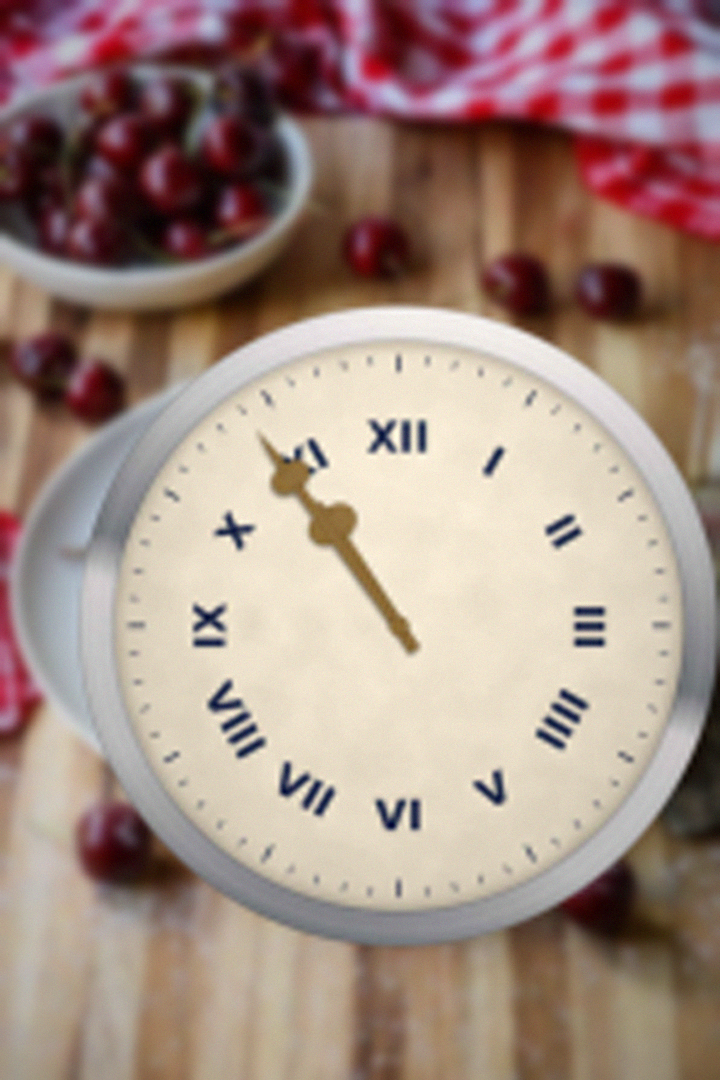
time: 10:54
